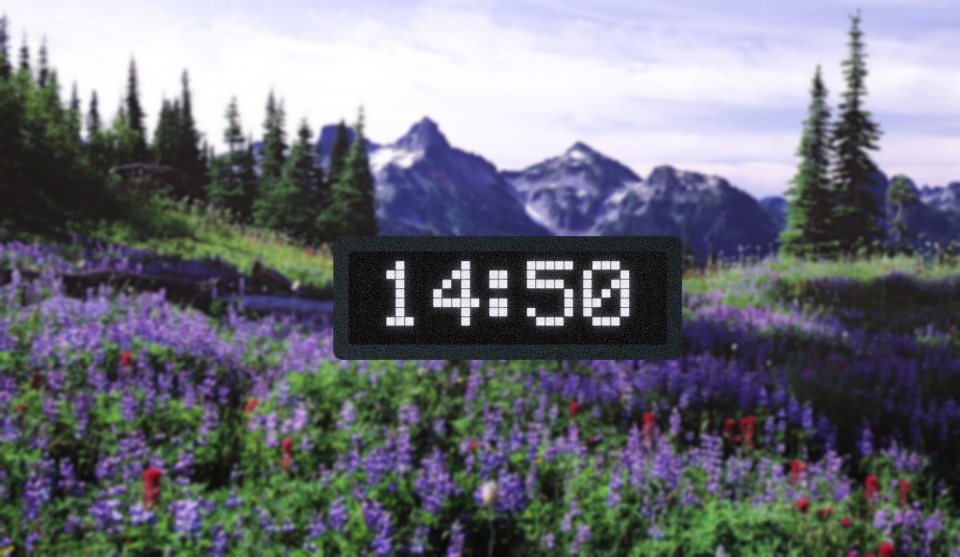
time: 14:50
